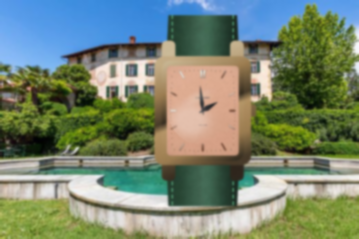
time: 1:59
